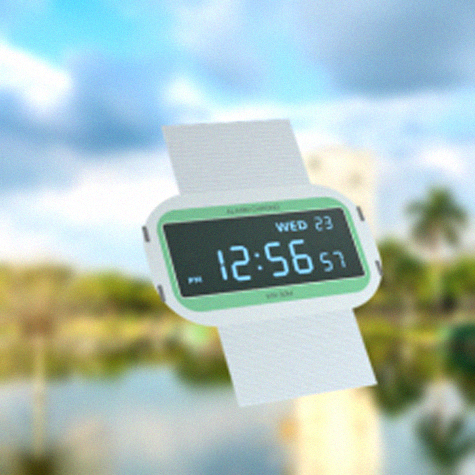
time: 12:56:57
